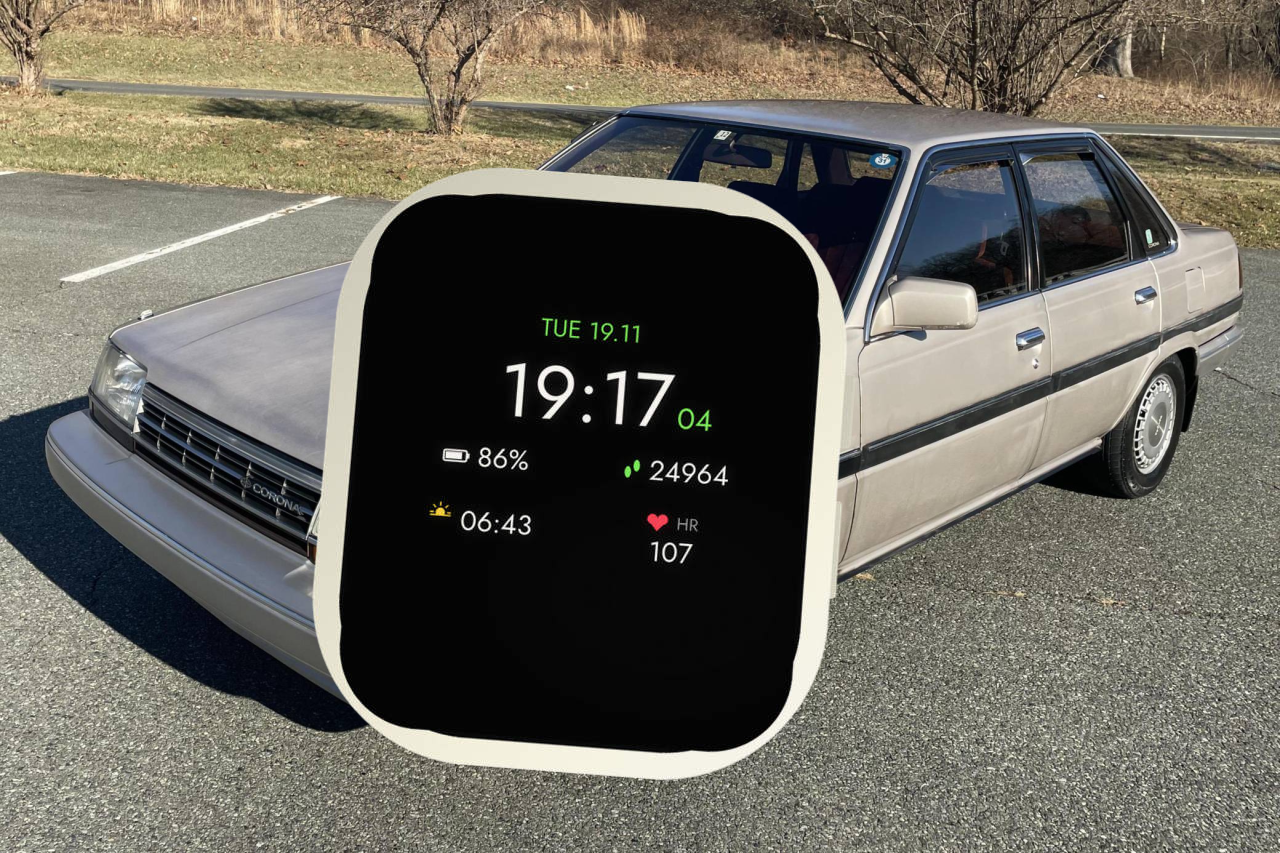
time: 19:17:04
